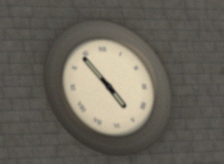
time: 4:54
